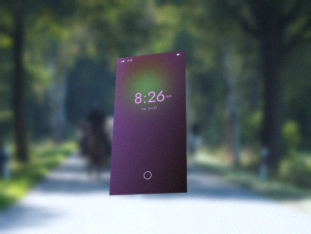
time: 8:26
